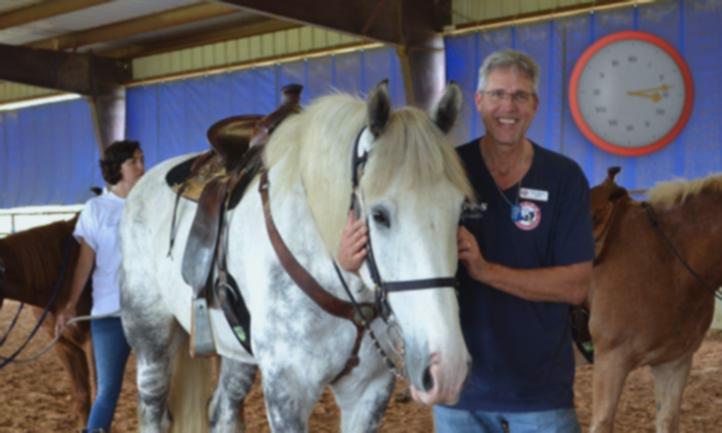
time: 3:13
